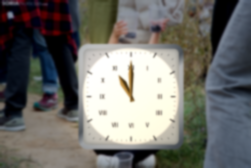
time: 11:00
